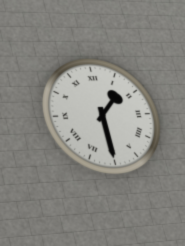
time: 1:30
